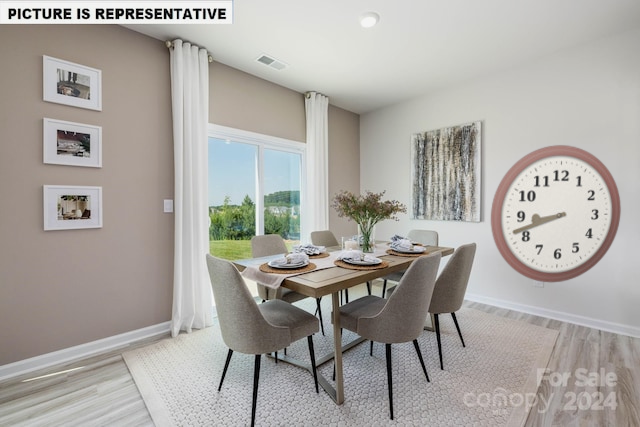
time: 8:42
